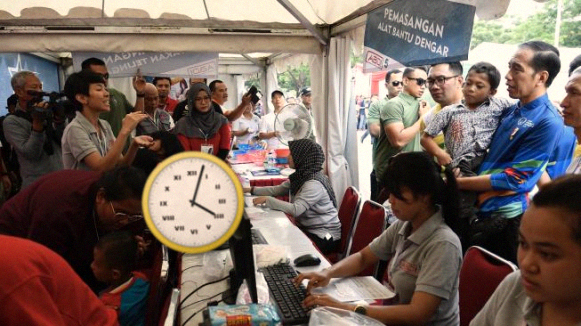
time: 4:03
